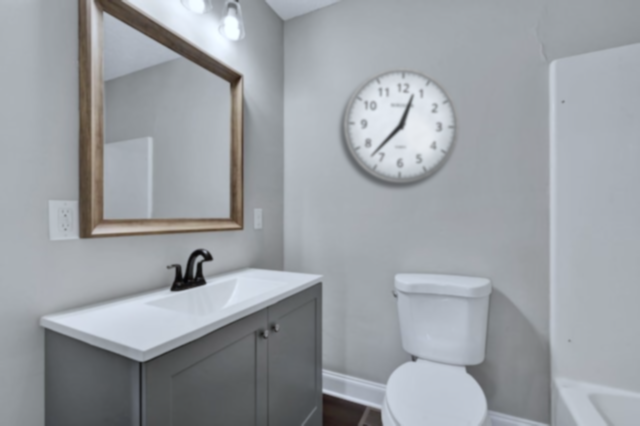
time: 12:37
